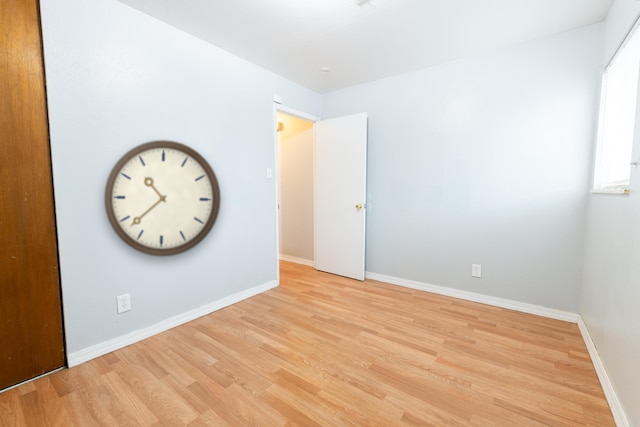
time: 10:38
